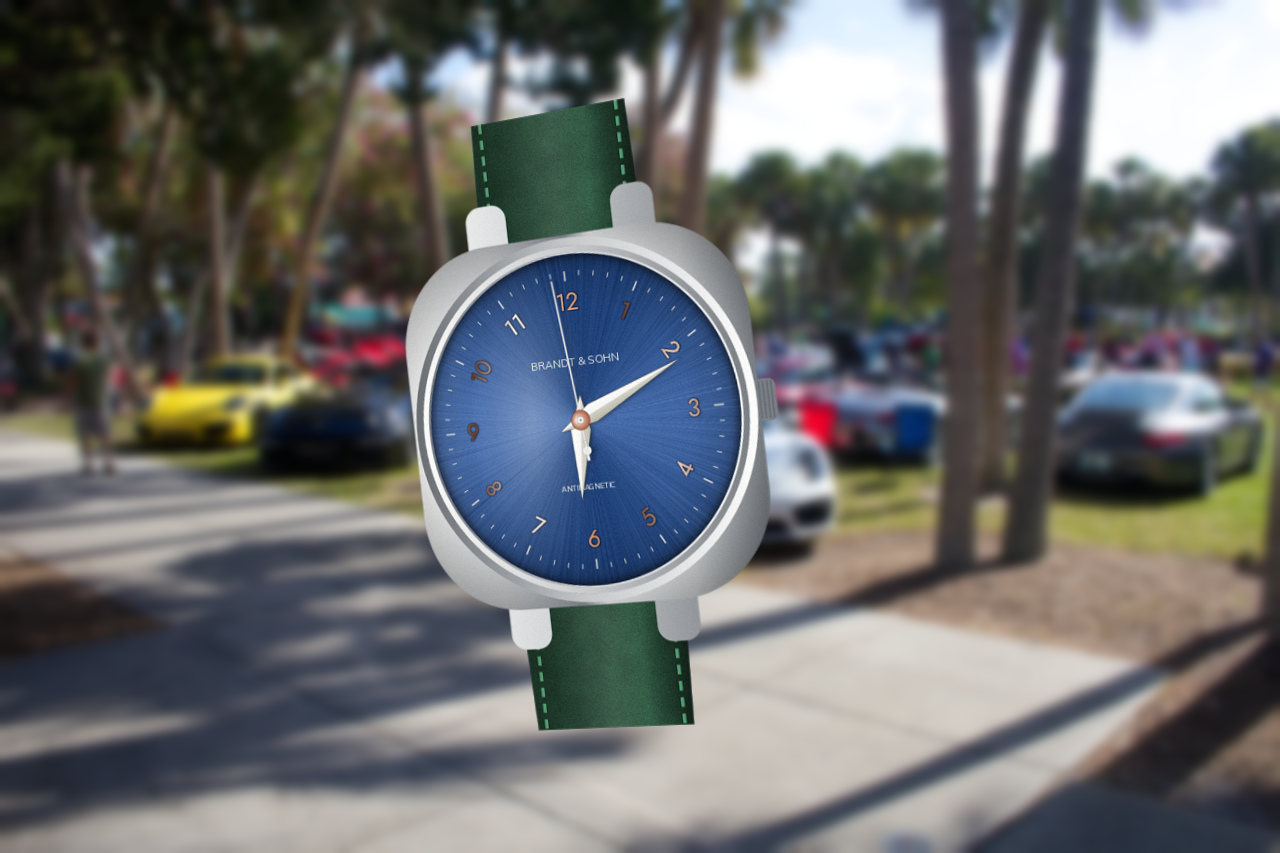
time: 6:10:59
